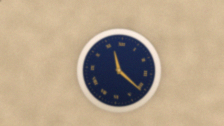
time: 11:21
